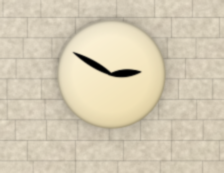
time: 2:50
